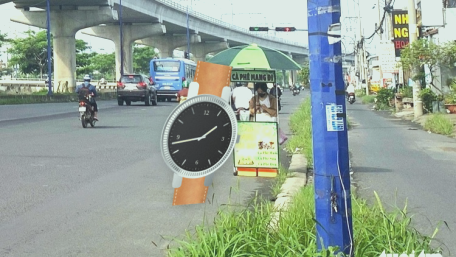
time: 1:43
